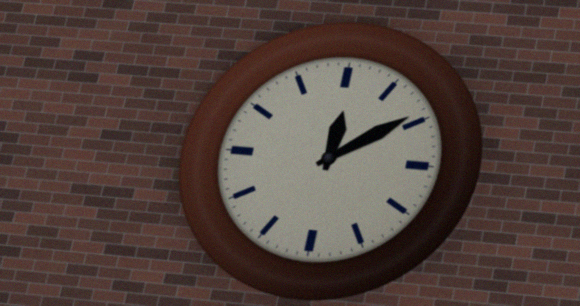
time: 12:09
